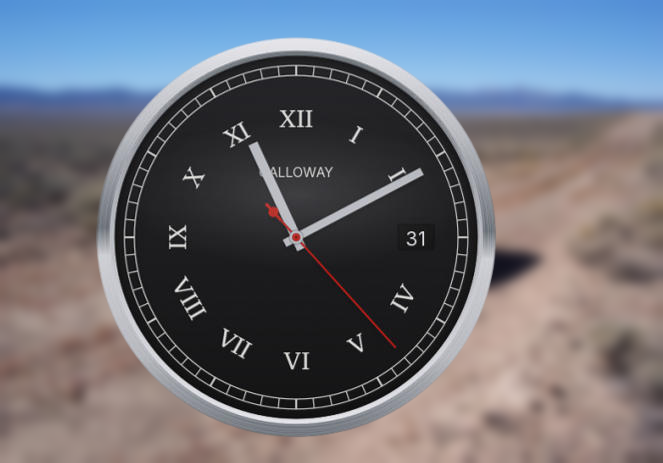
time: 11:10:23
